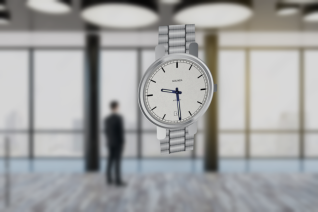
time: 9:29
